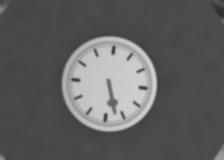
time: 5:27
